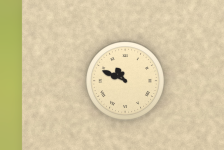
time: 10:49
